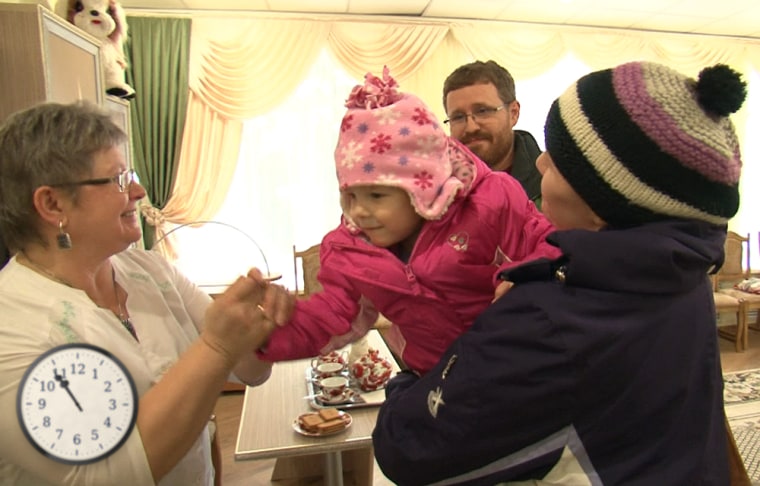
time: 10:54
